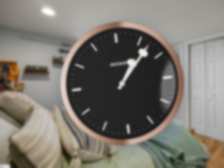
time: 1:07
